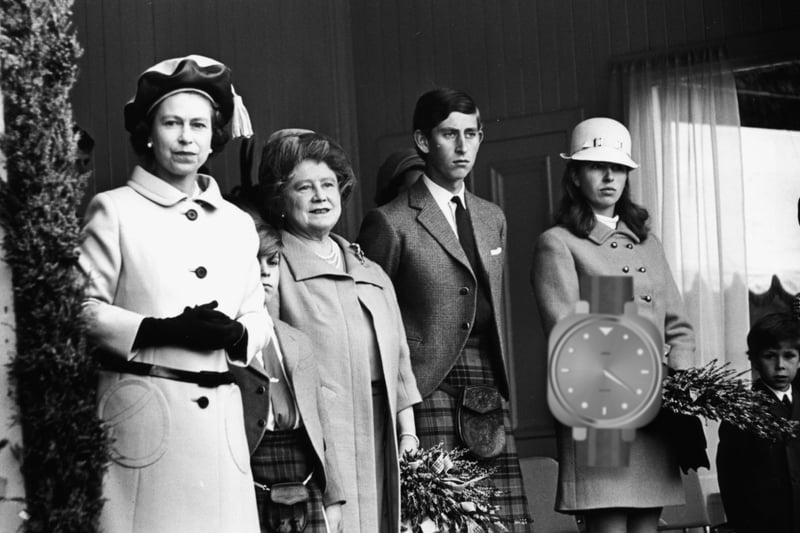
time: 4:21
